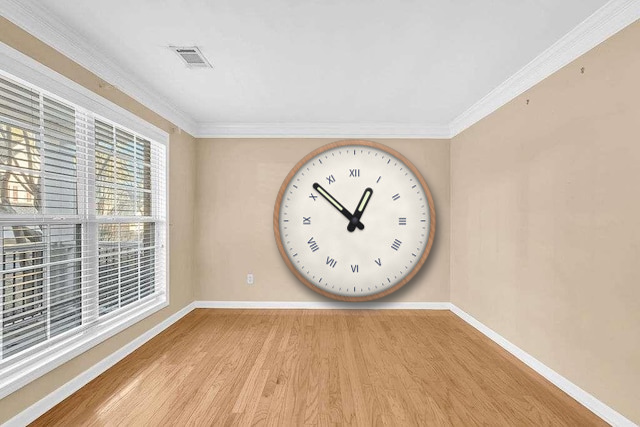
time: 12:52
